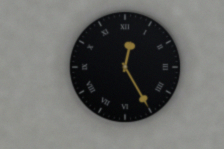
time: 12:25
